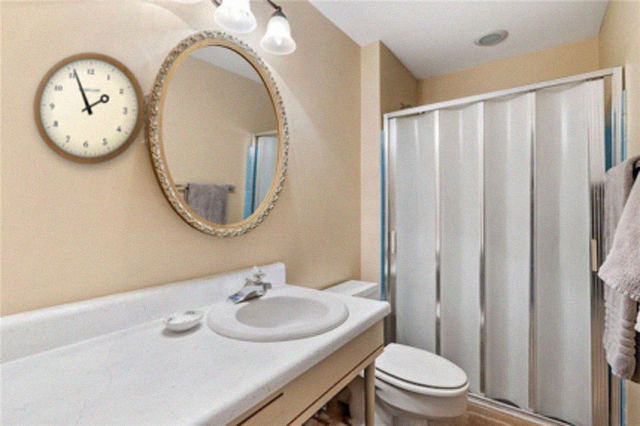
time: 1:56
